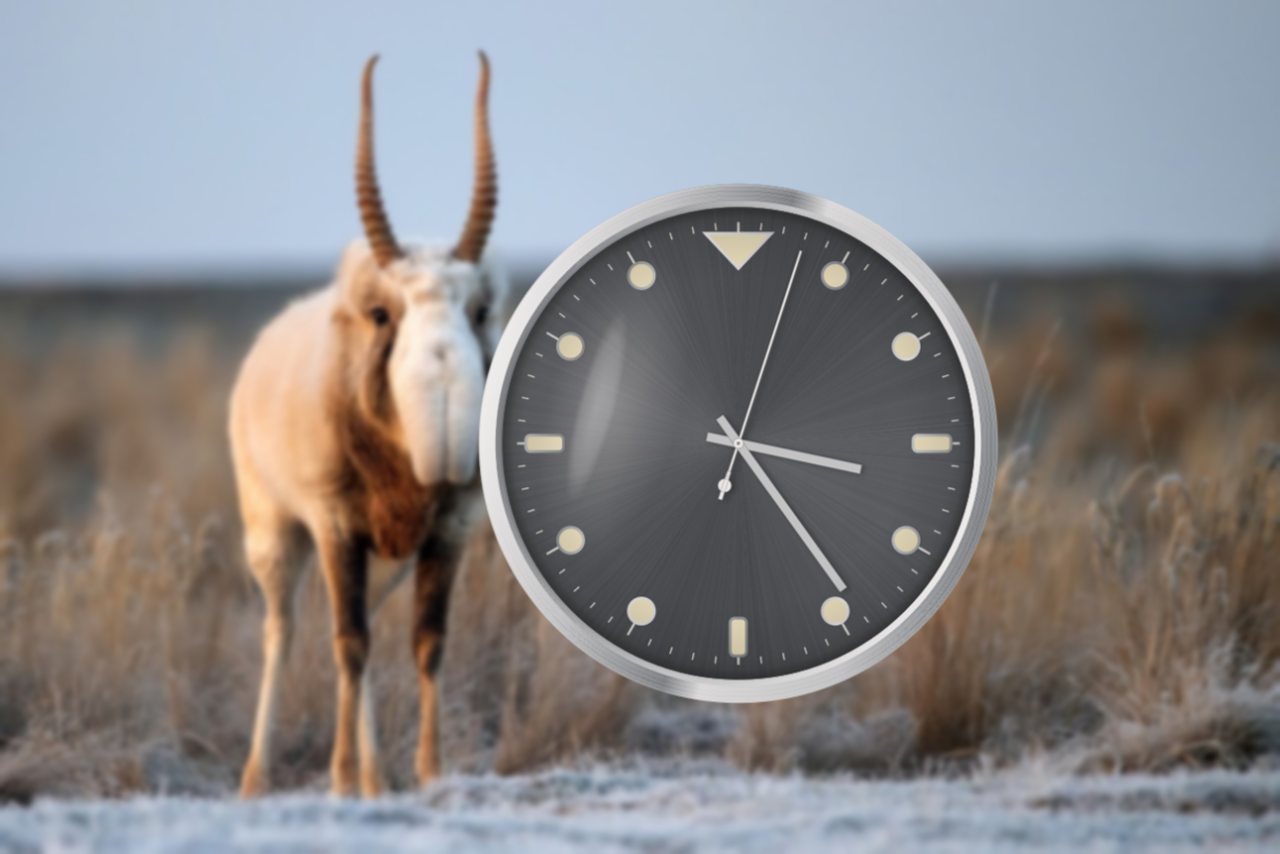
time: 3:24:03
